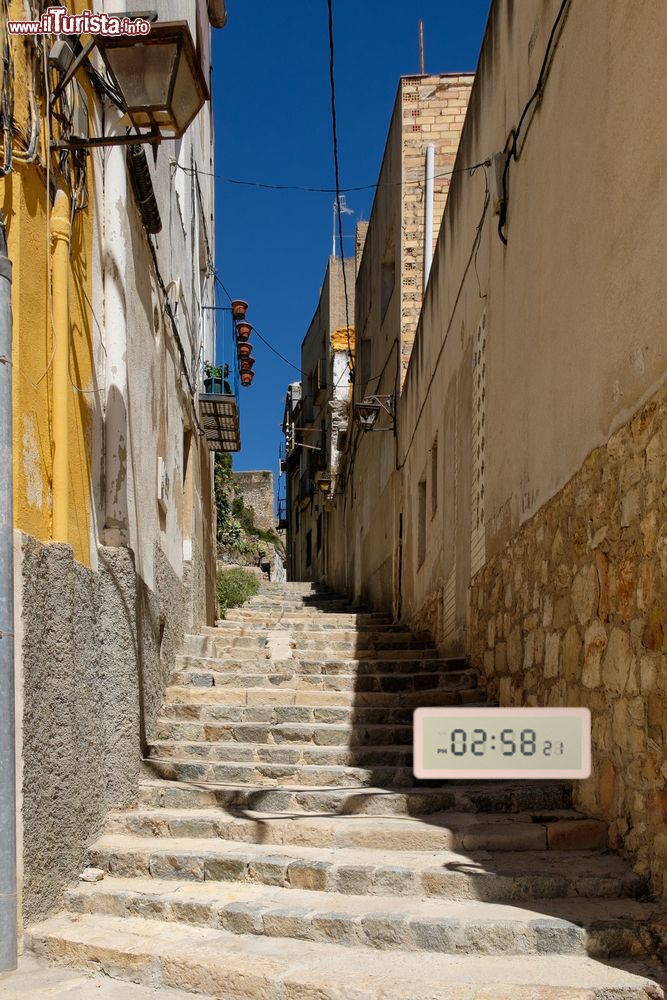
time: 2:58:21
